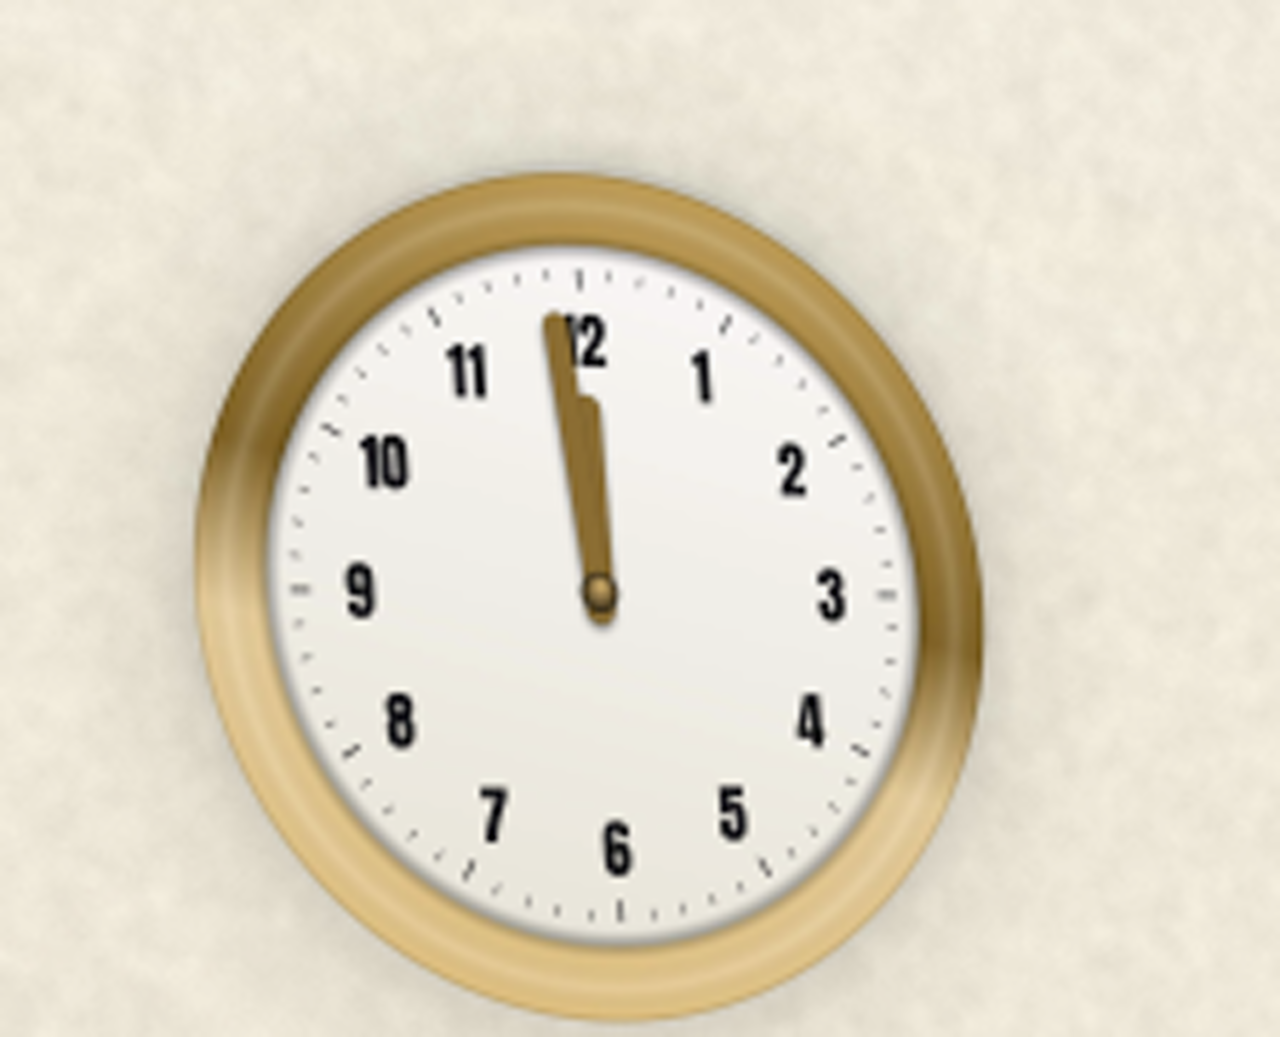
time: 11:59
